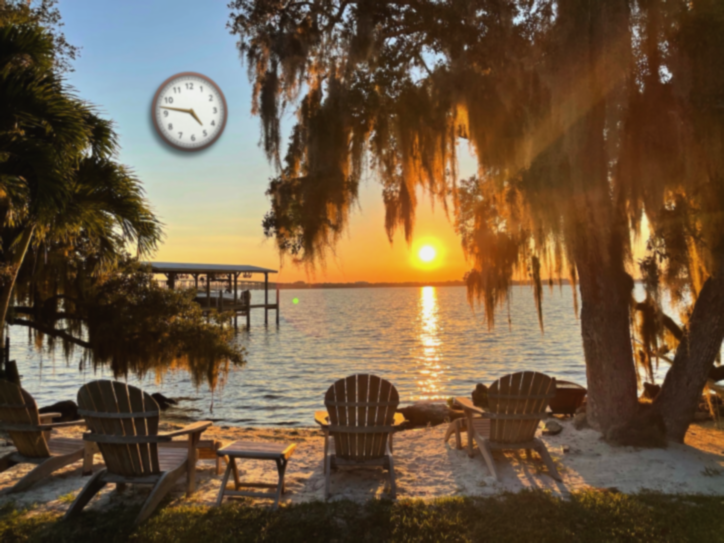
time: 4:47
